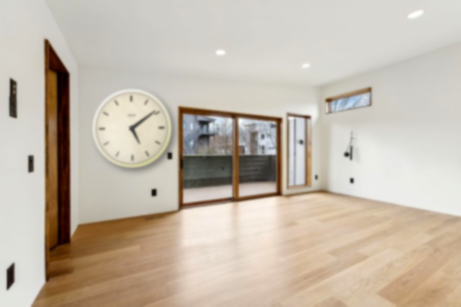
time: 5:09
